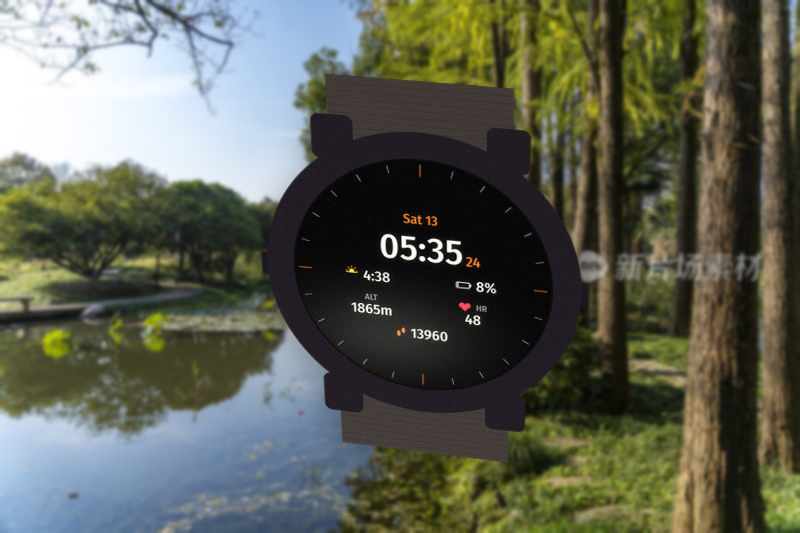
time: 5:35:24
